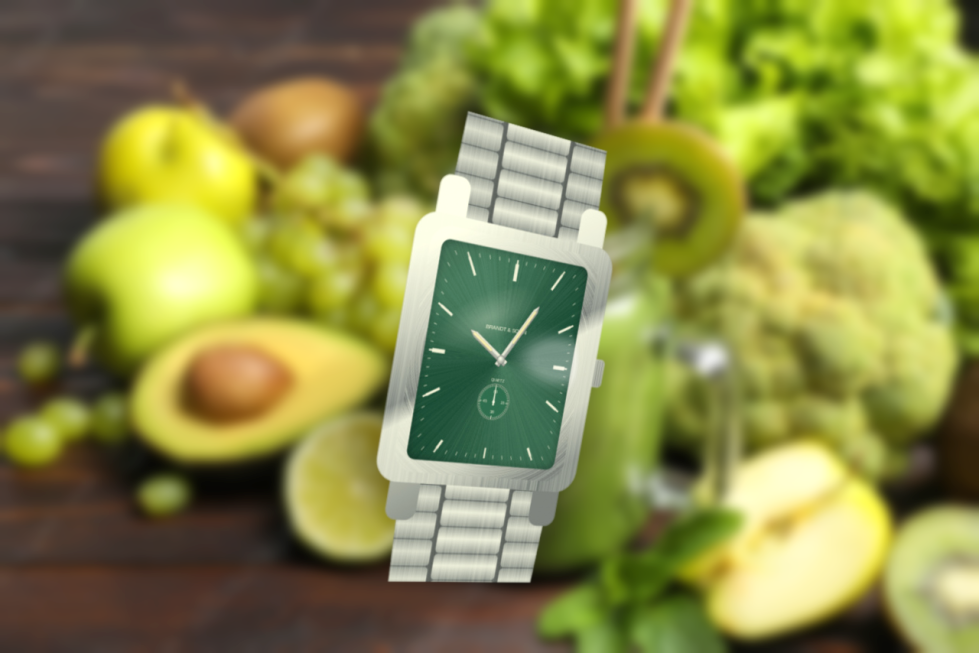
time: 10:05
